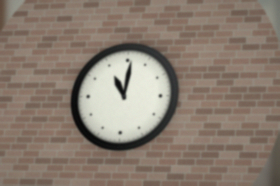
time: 11:01
